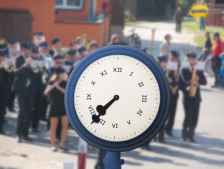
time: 7:37
